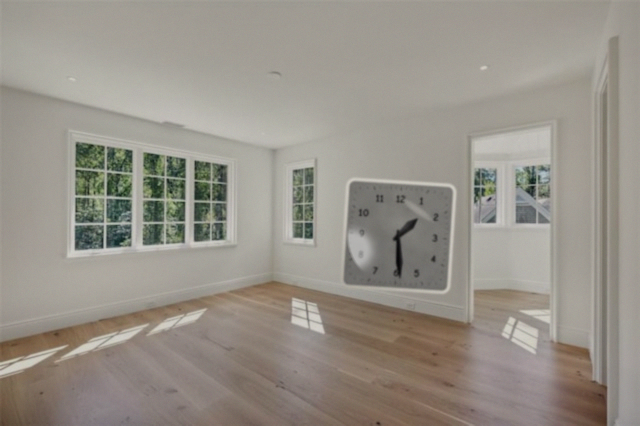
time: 1:29
